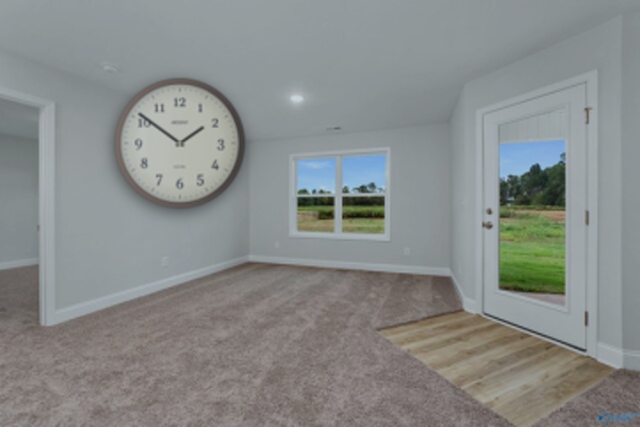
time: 1:51
